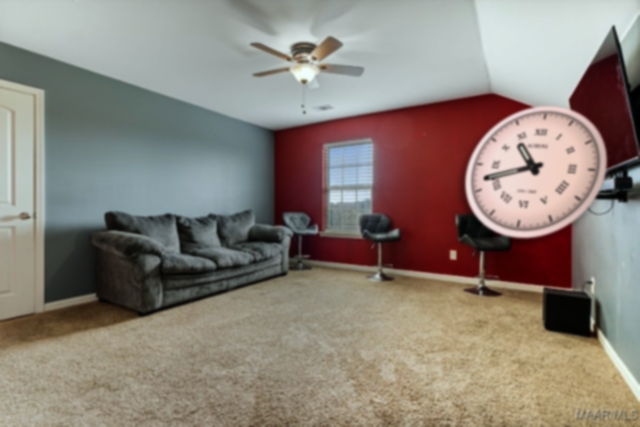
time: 10:42
